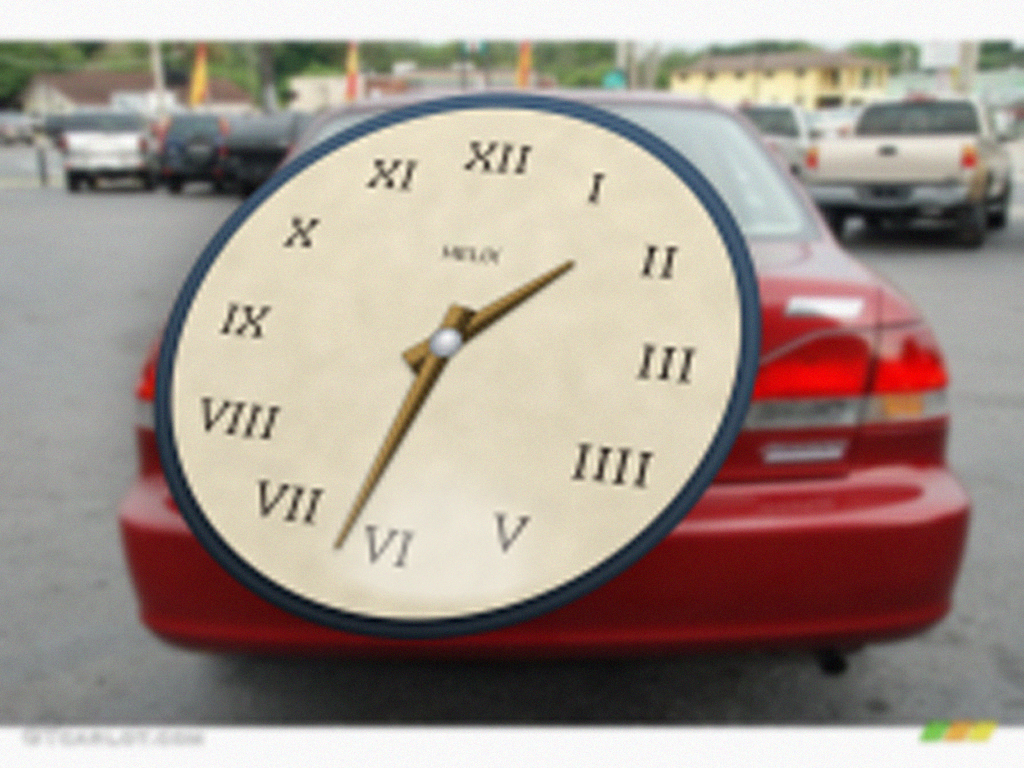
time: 1:32
